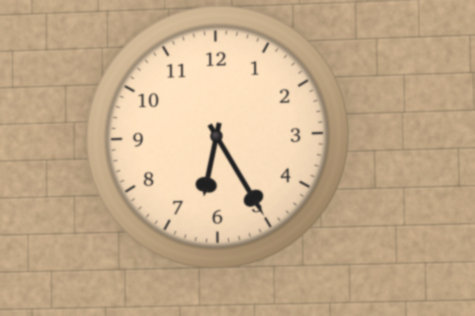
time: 6:25
